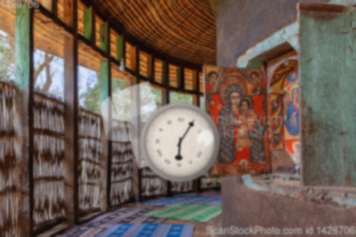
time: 6:05
